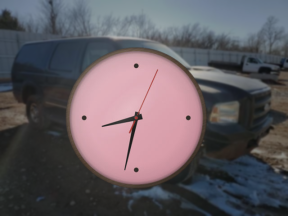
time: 8:32:04
